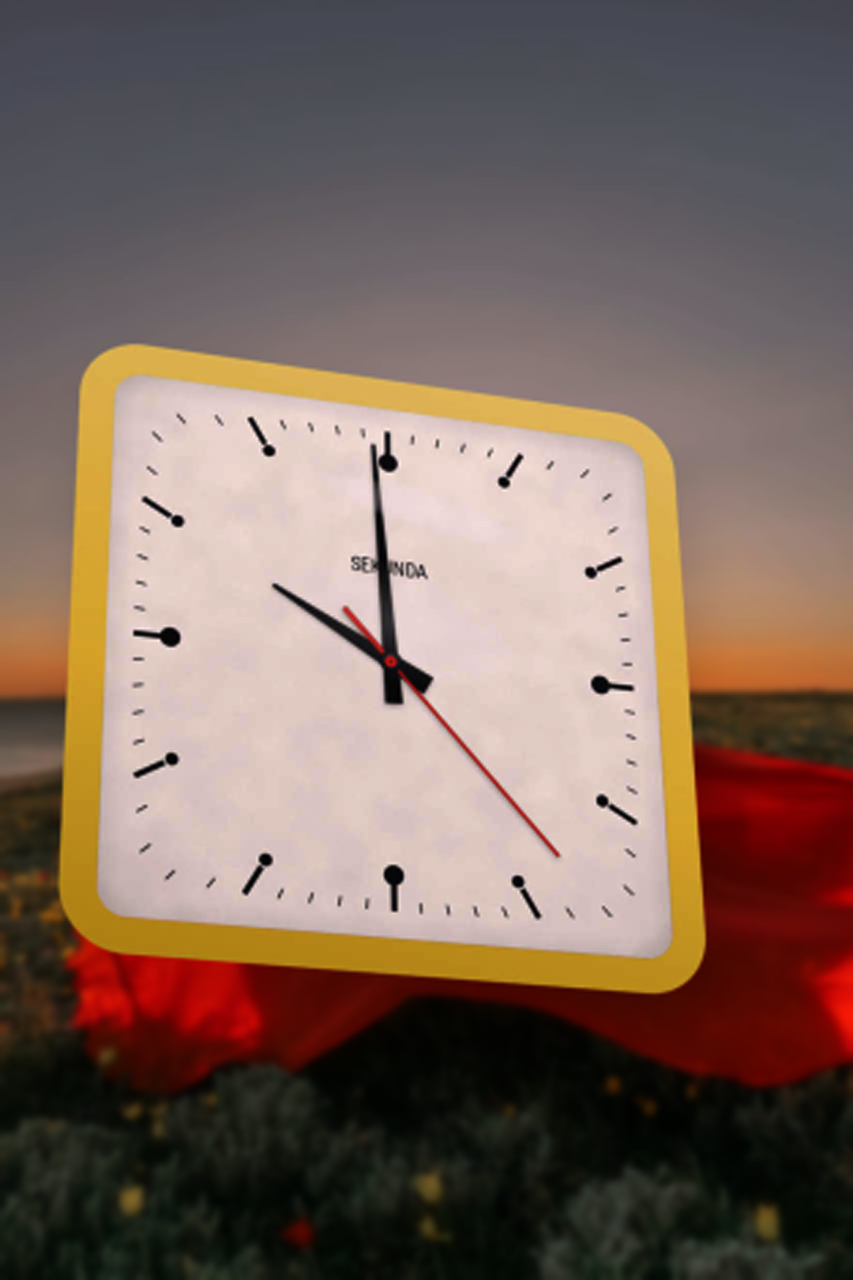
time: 9:59:23
